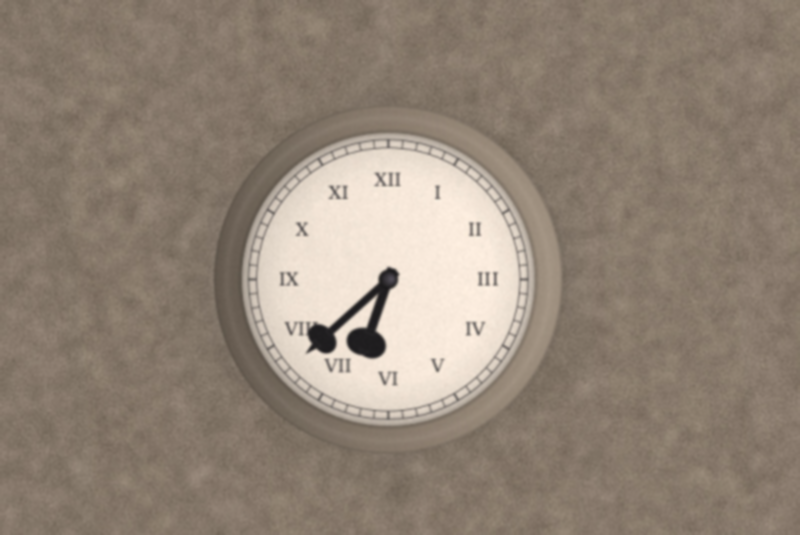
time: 6:38
